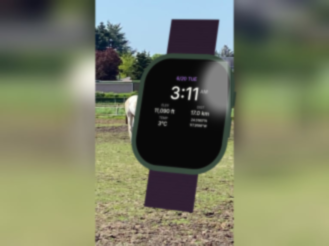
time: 3:11
